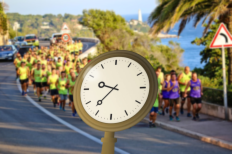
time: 9:37
